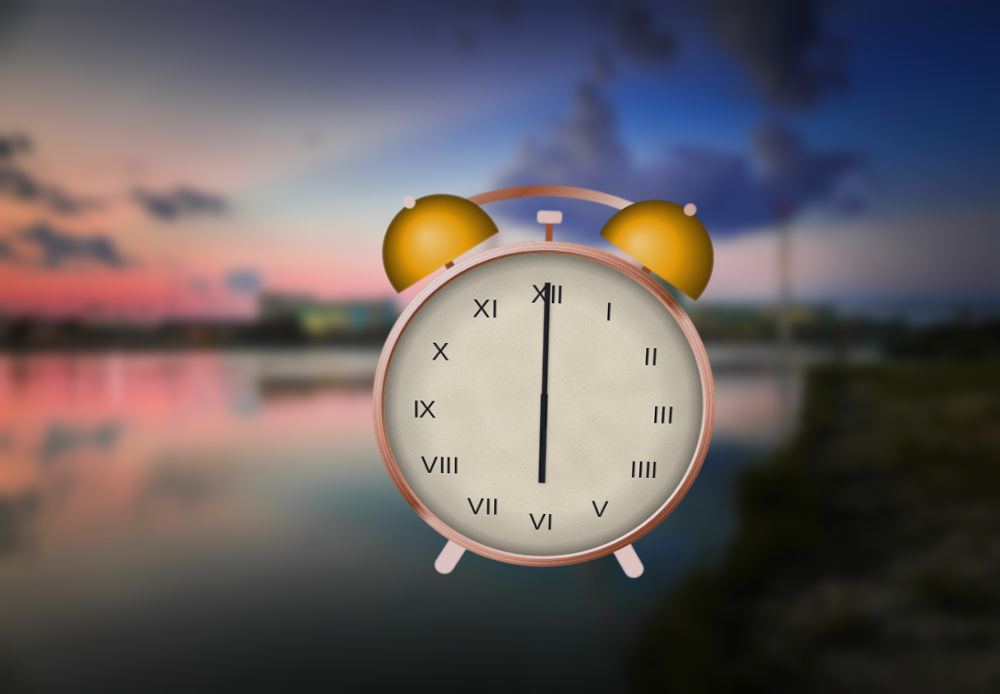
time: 6:00
